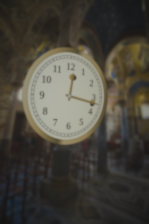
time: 12:17
